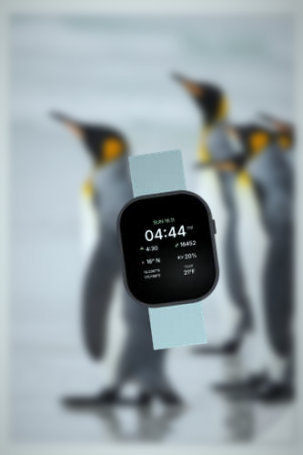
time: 4:44
